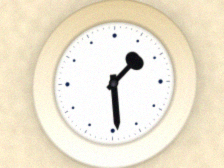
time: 1:29
